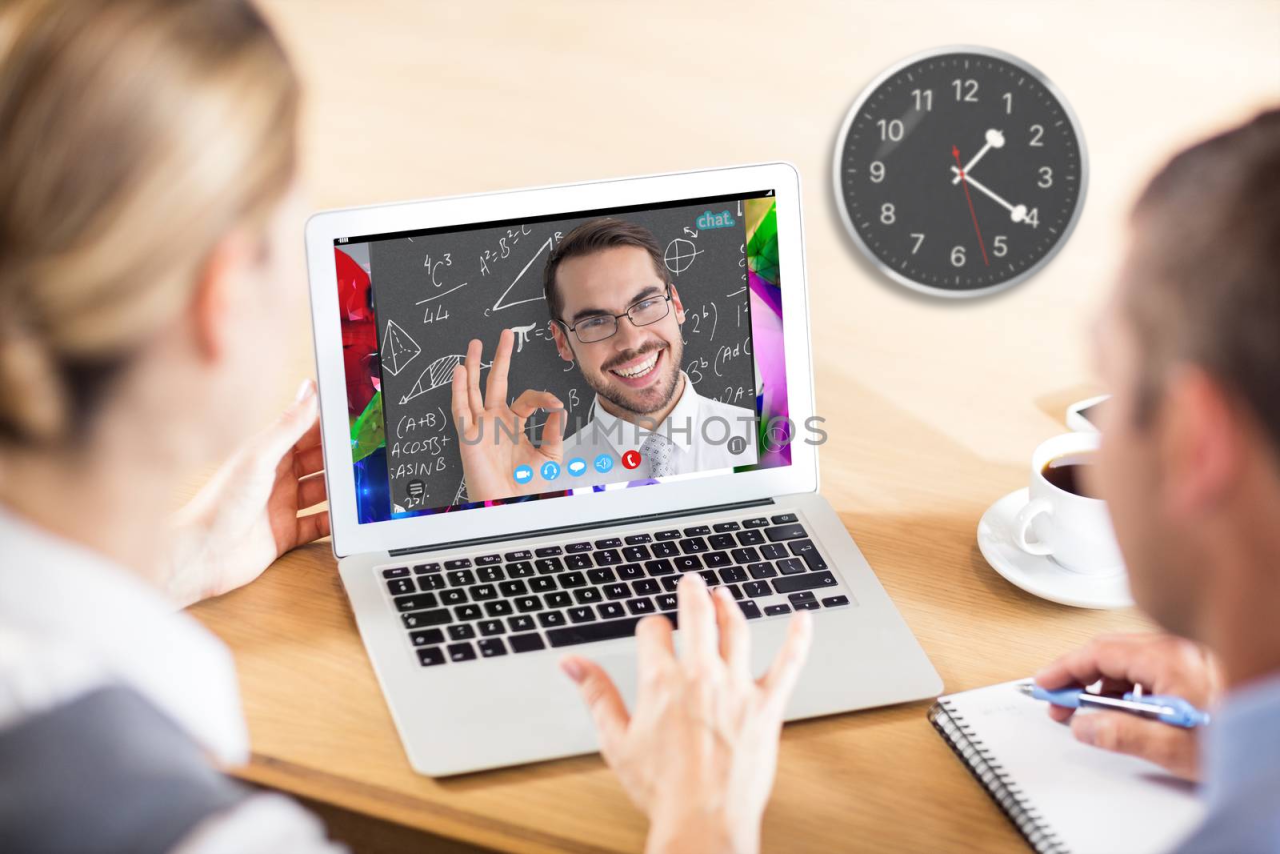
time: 1:20:27
